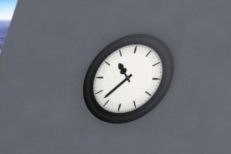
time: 10:37
